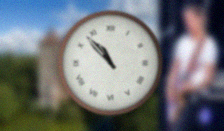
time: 10:53
